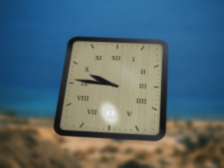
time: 9:46
